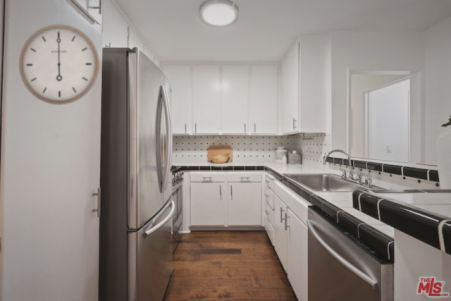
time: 6:00
